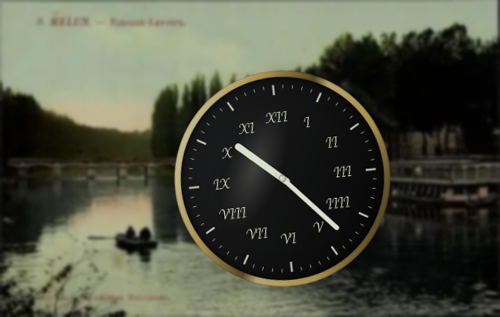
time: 10:23
